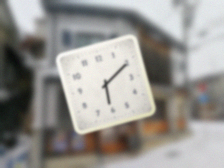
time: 6:10
